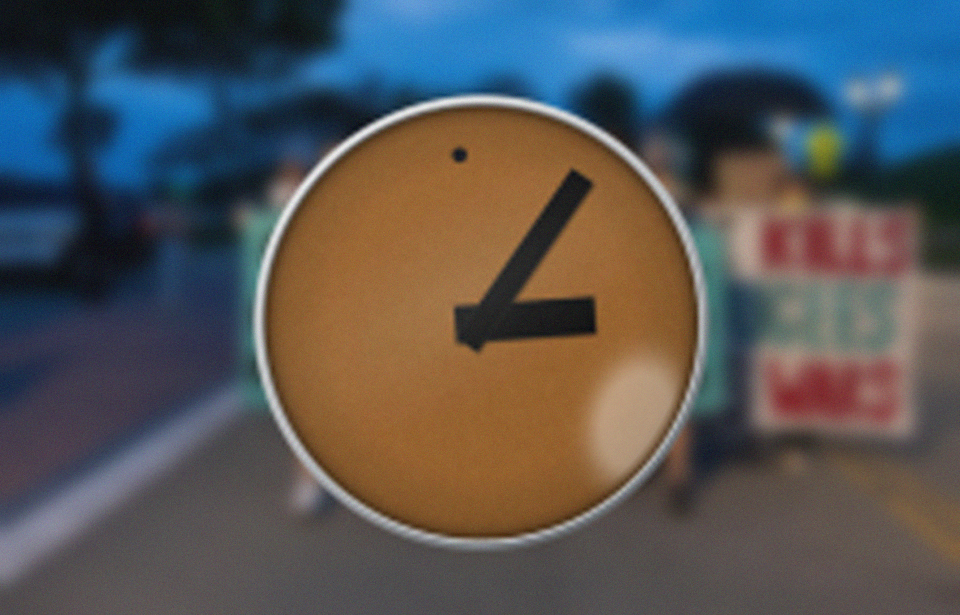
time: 3:07
